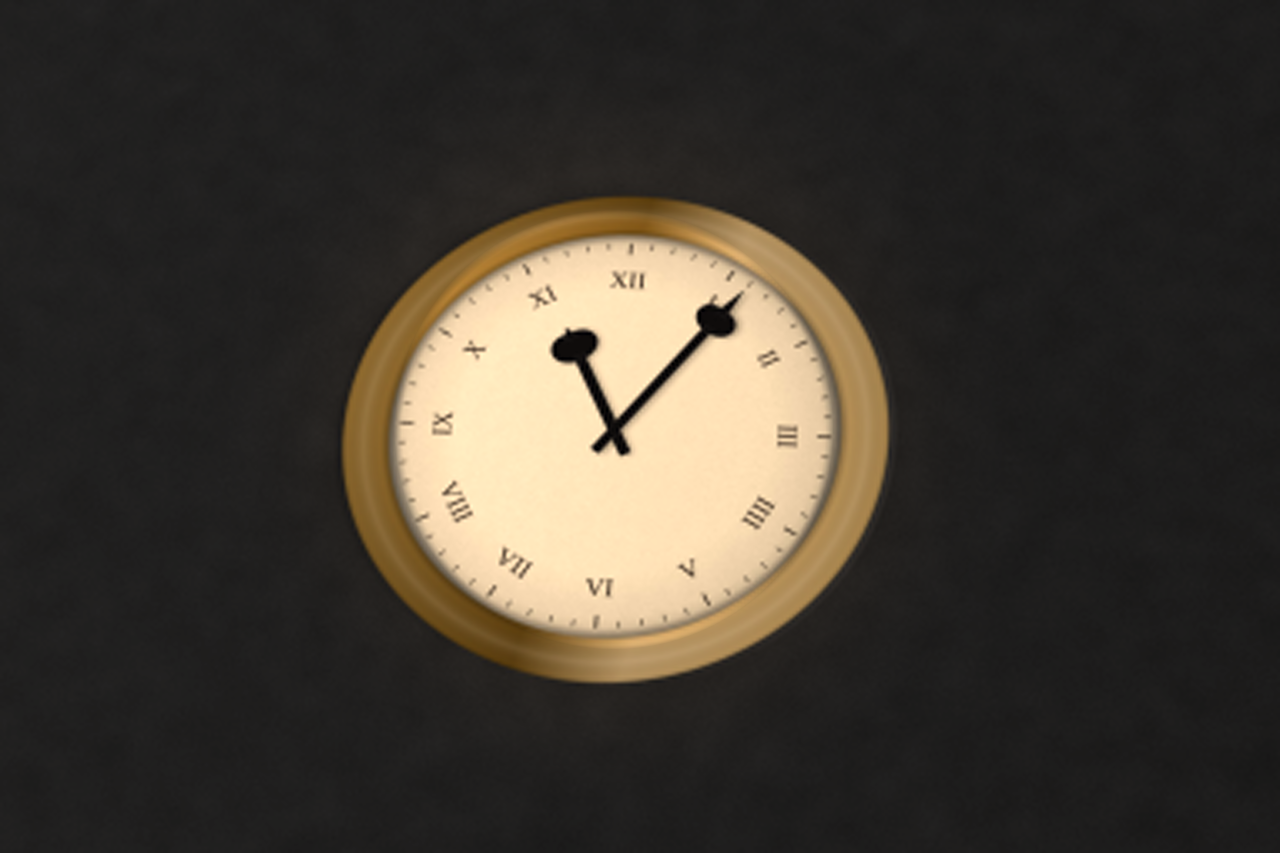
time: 11:06
